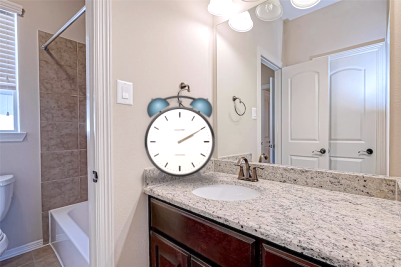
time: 2:10
